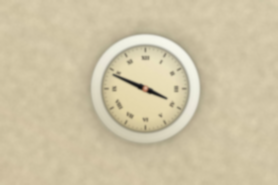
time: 3:49
